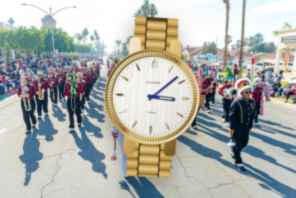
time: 3:08
